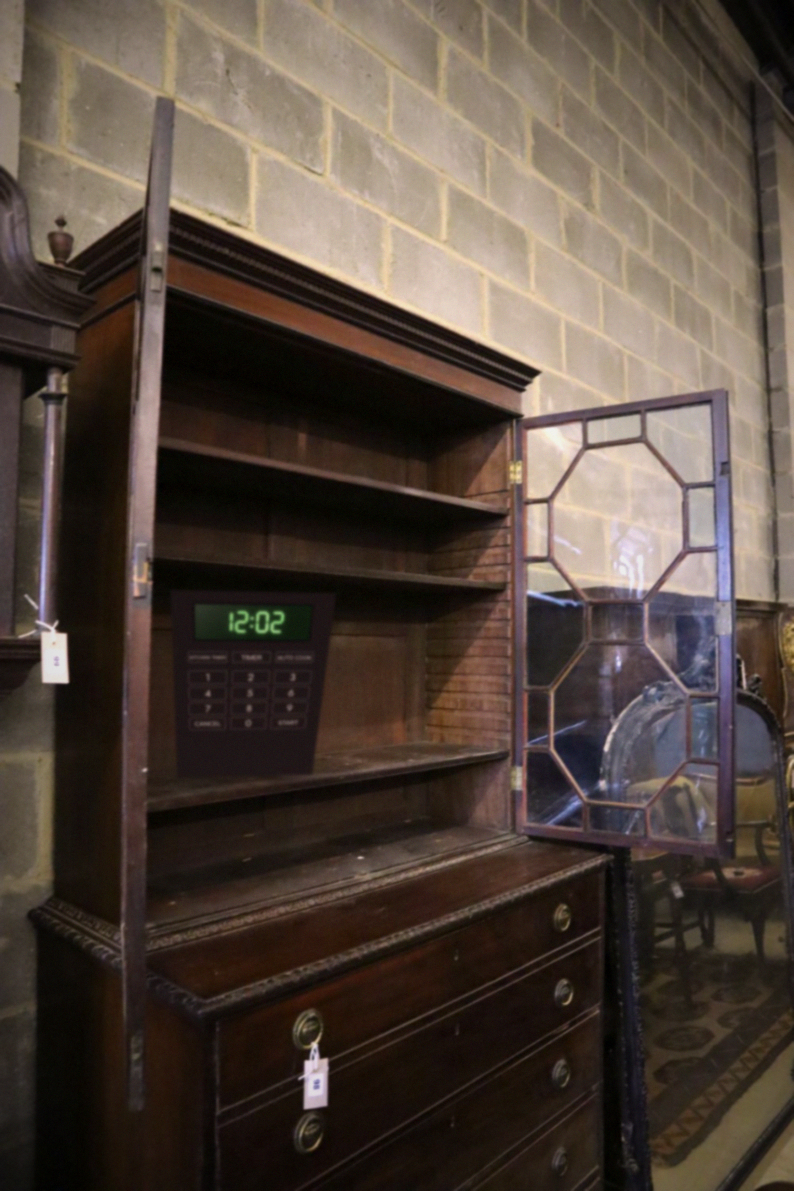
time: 12:02
